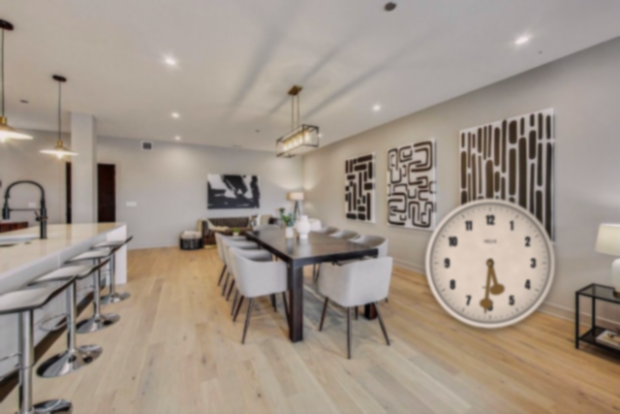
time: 5:31
